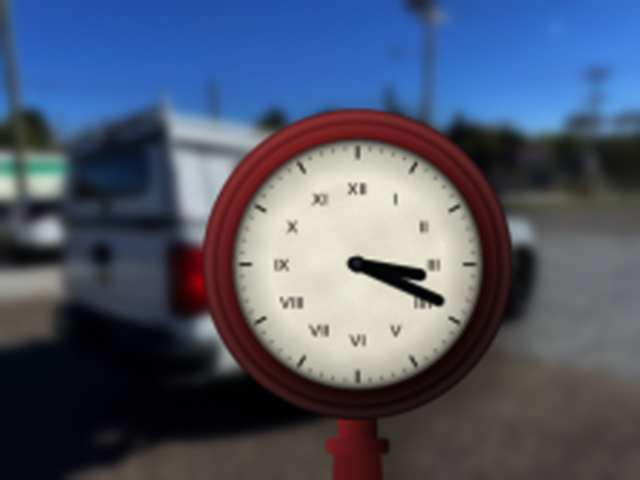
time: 3:19
